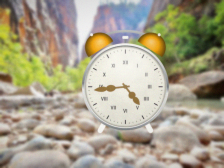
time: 4:44
